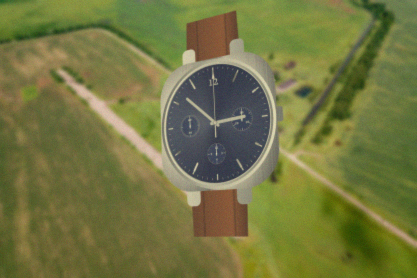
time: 2:52
